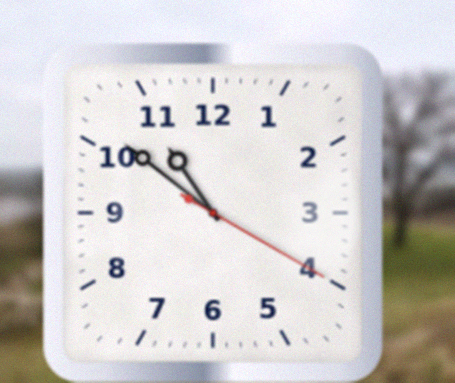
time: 10:51:20
